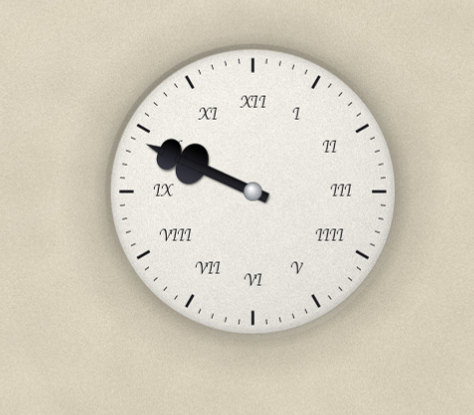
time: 9:49
